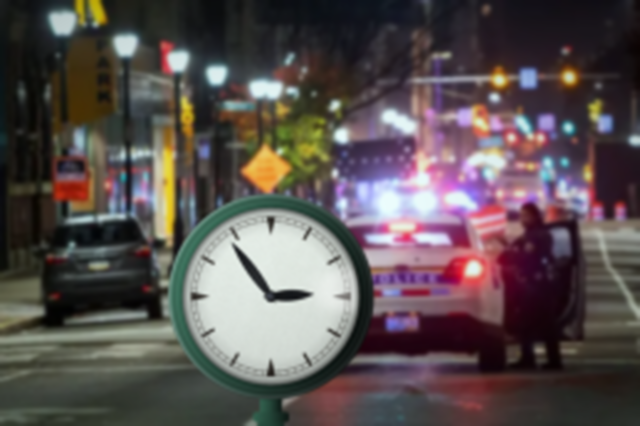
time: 2:54
